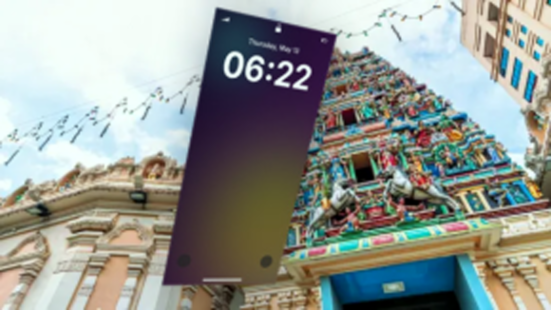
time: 6:22
